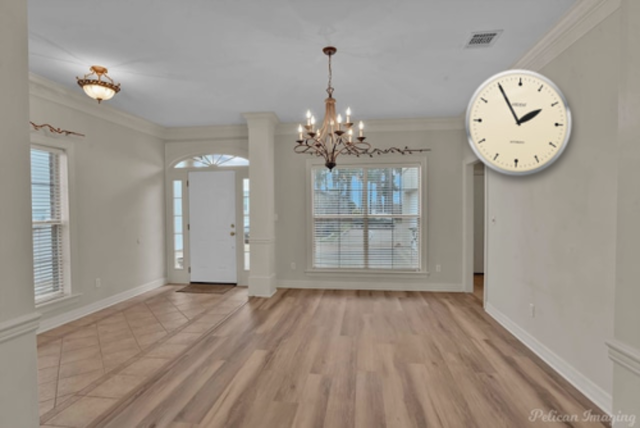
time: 1:55
